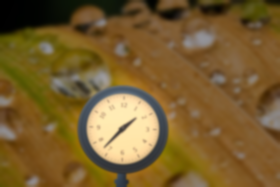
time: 1:37
